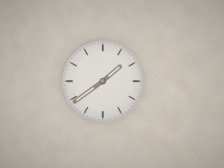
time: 1:39
